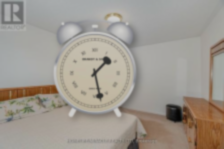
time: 1:28
